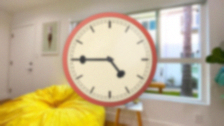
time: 4:45
